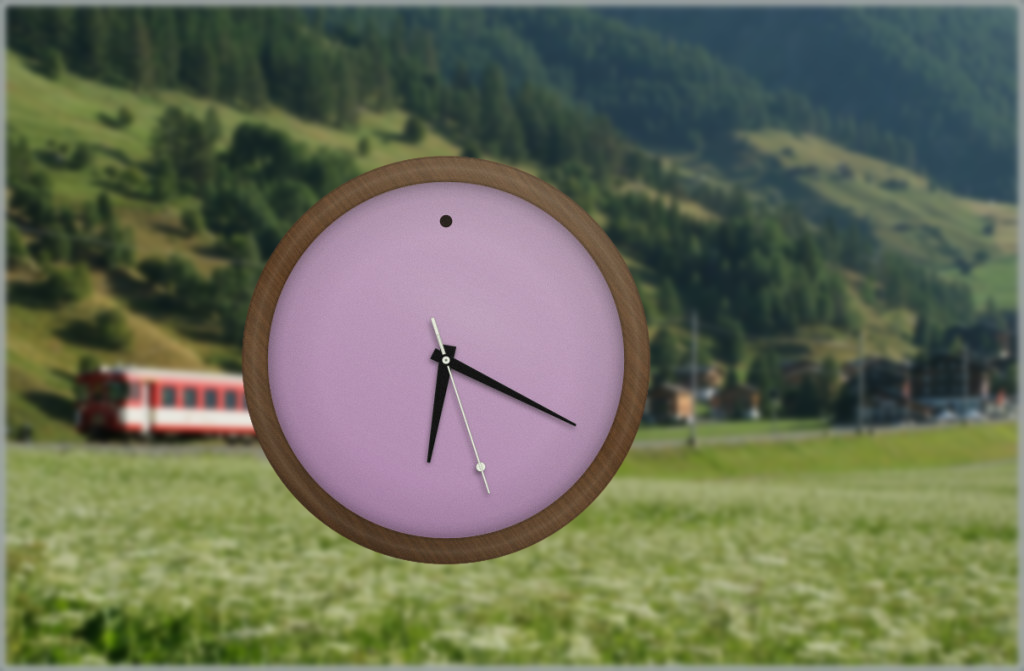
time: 6:19:27
